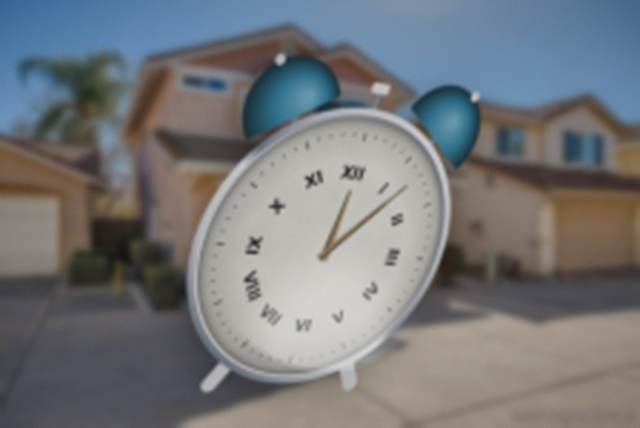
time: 12:07
